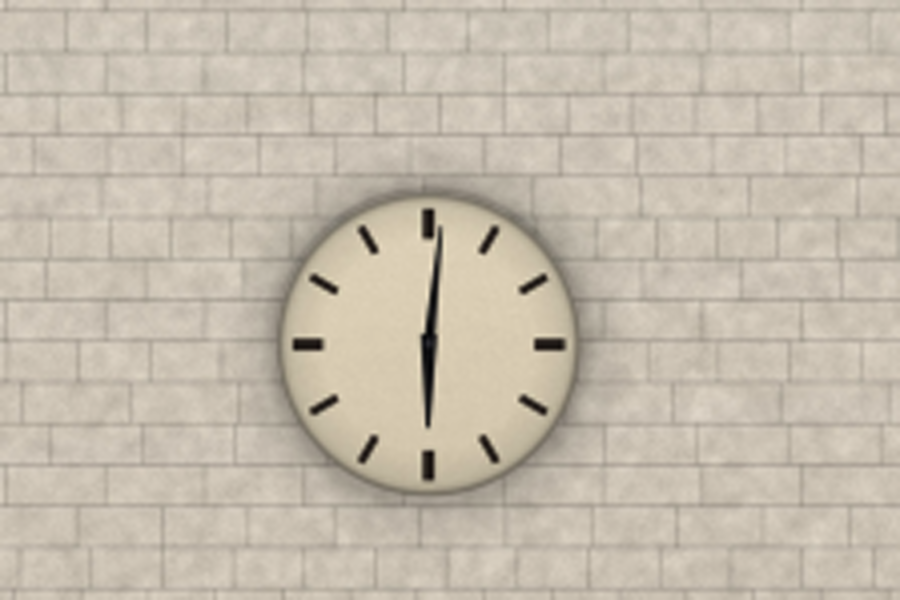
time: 6:01
